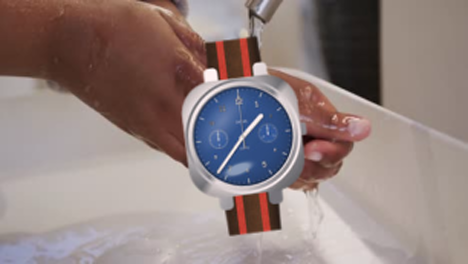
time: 1:37
